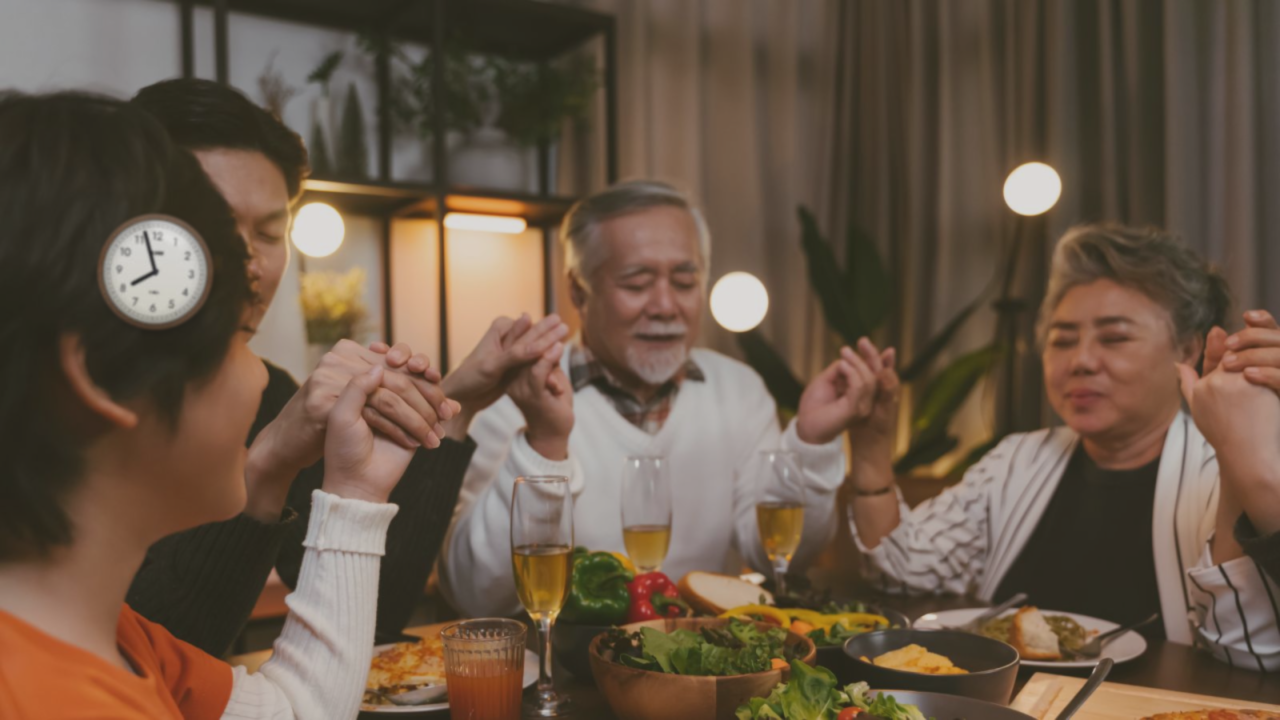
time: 7:57
